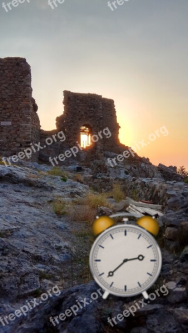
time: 2:38
